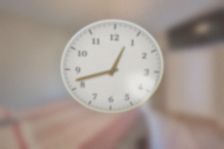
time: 12:42
